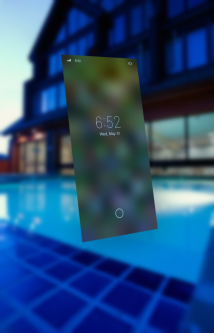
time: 6:52
